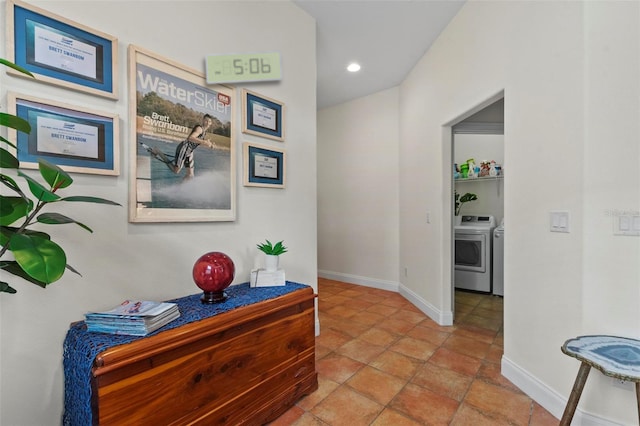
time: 5:06
